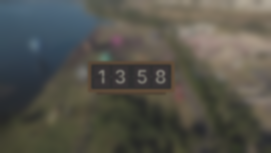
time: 13:58
